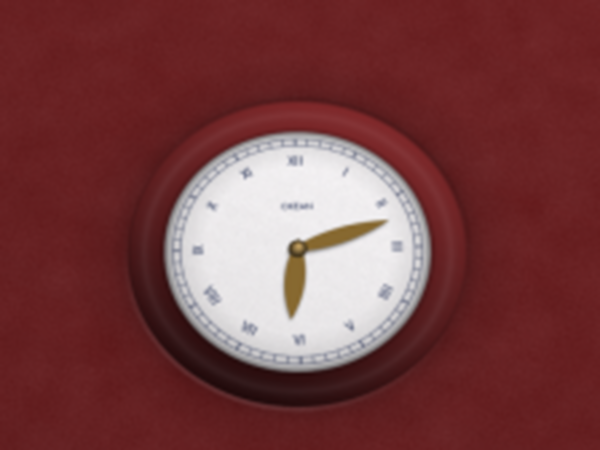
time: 6:12
